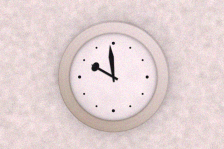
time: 9:59
